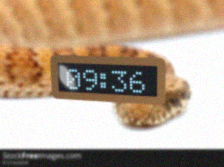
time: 9:36
